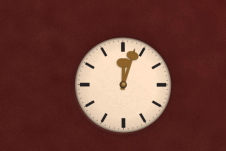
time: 12:03
